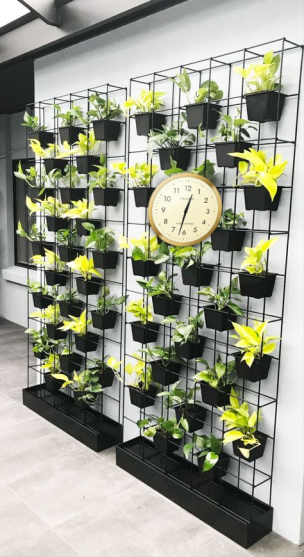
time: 12:32
